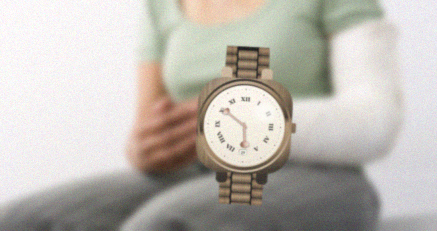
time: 5:51
